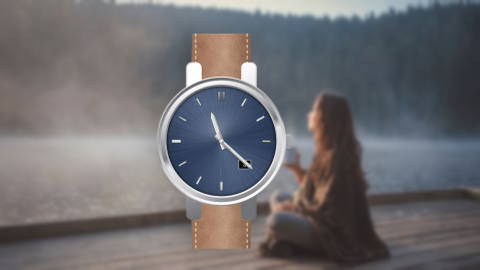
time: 11:22
